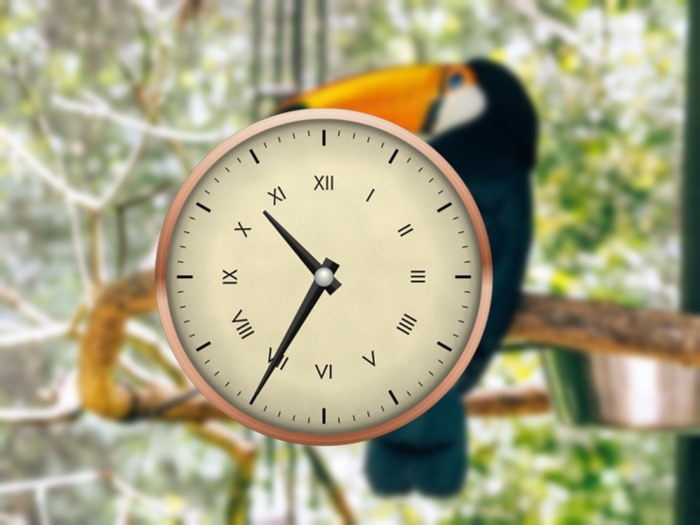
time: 10:35
